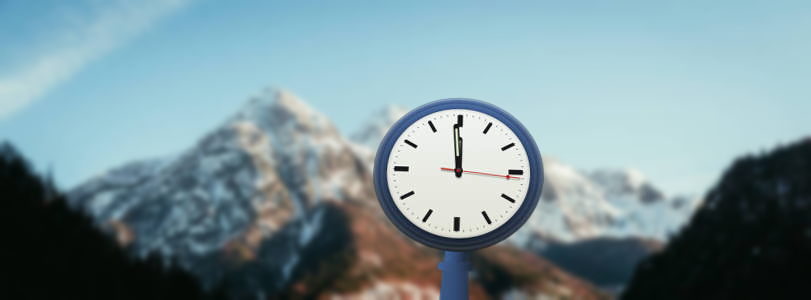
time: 11:59:16
